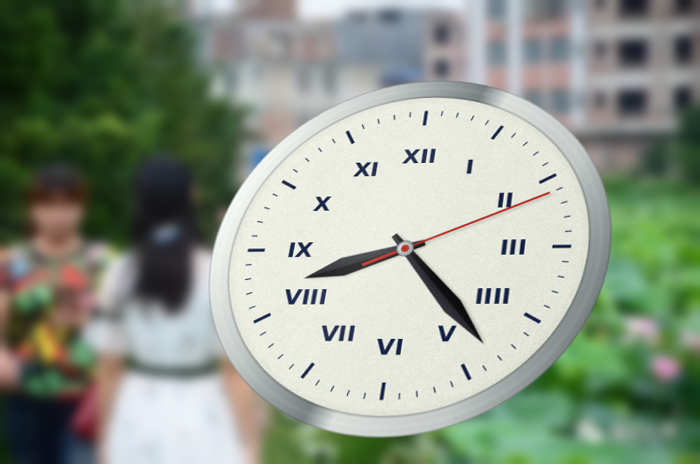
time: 8:23:11
